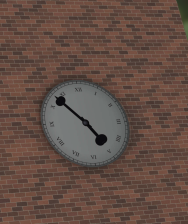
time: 4:53
